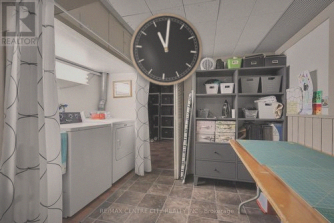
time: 11:00
